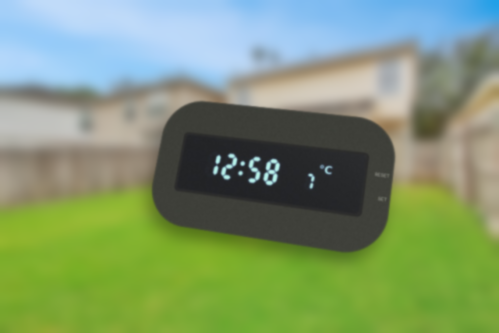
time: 12:58
